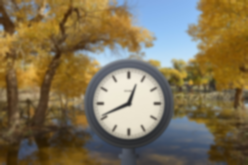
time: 12:41
